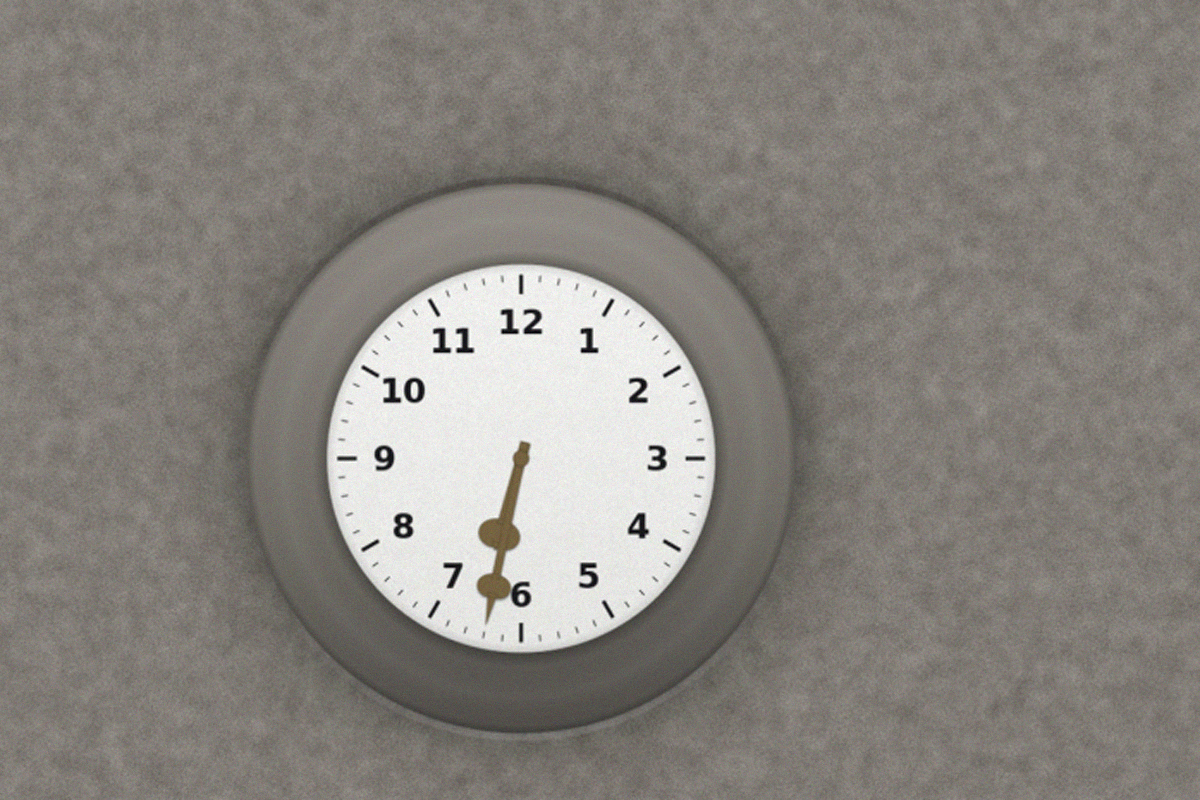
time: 6:32
